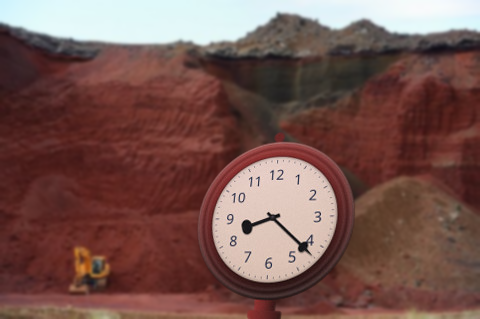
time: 8:22
